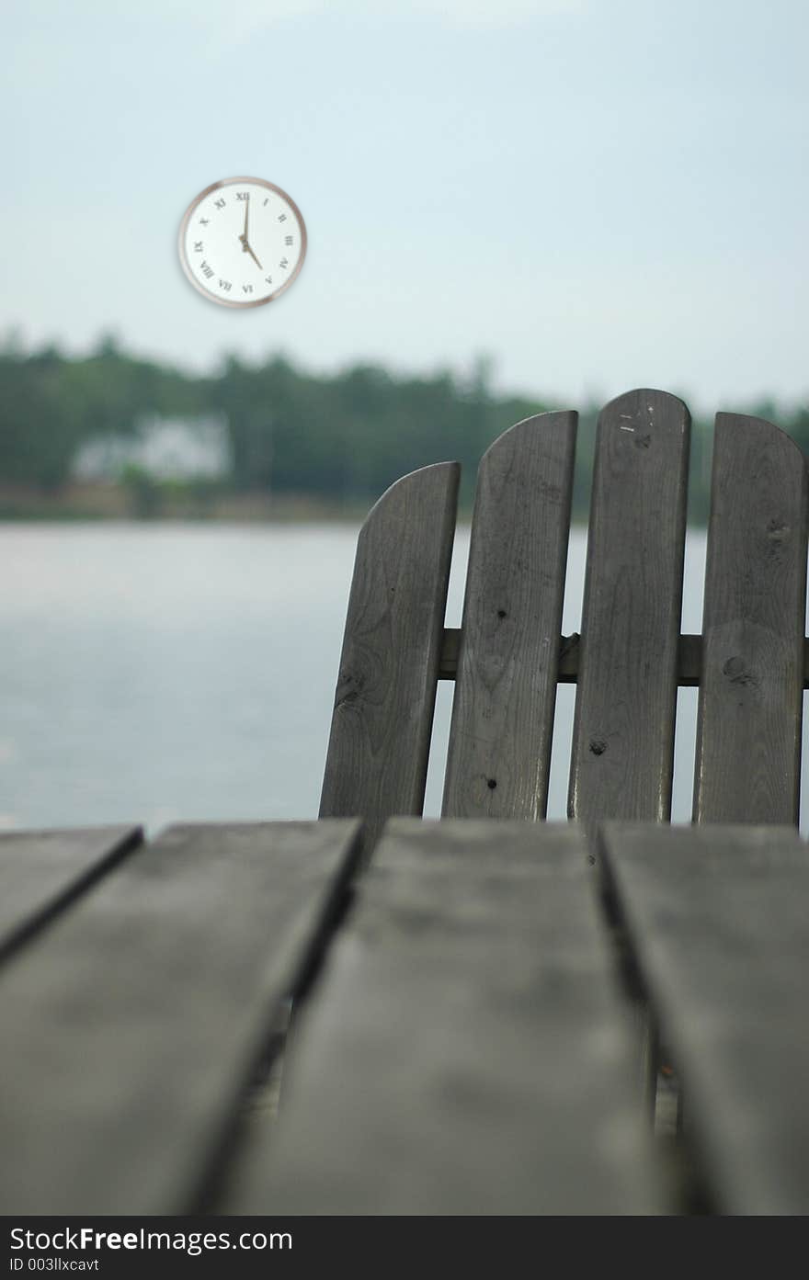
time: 5:01
